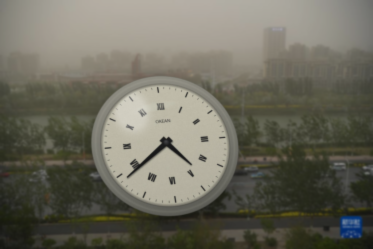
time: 4:39
